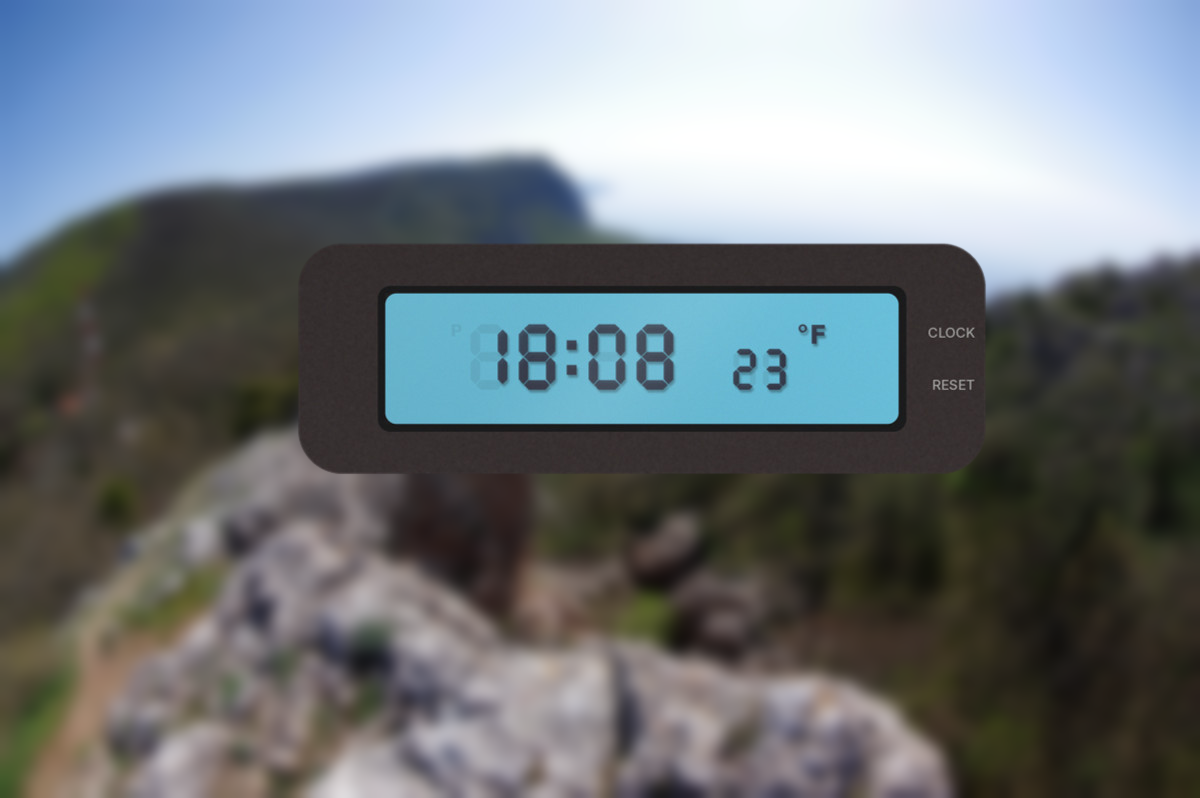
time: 18:08
